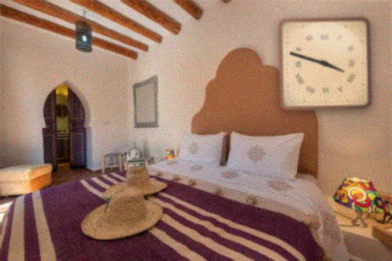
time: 3:48
